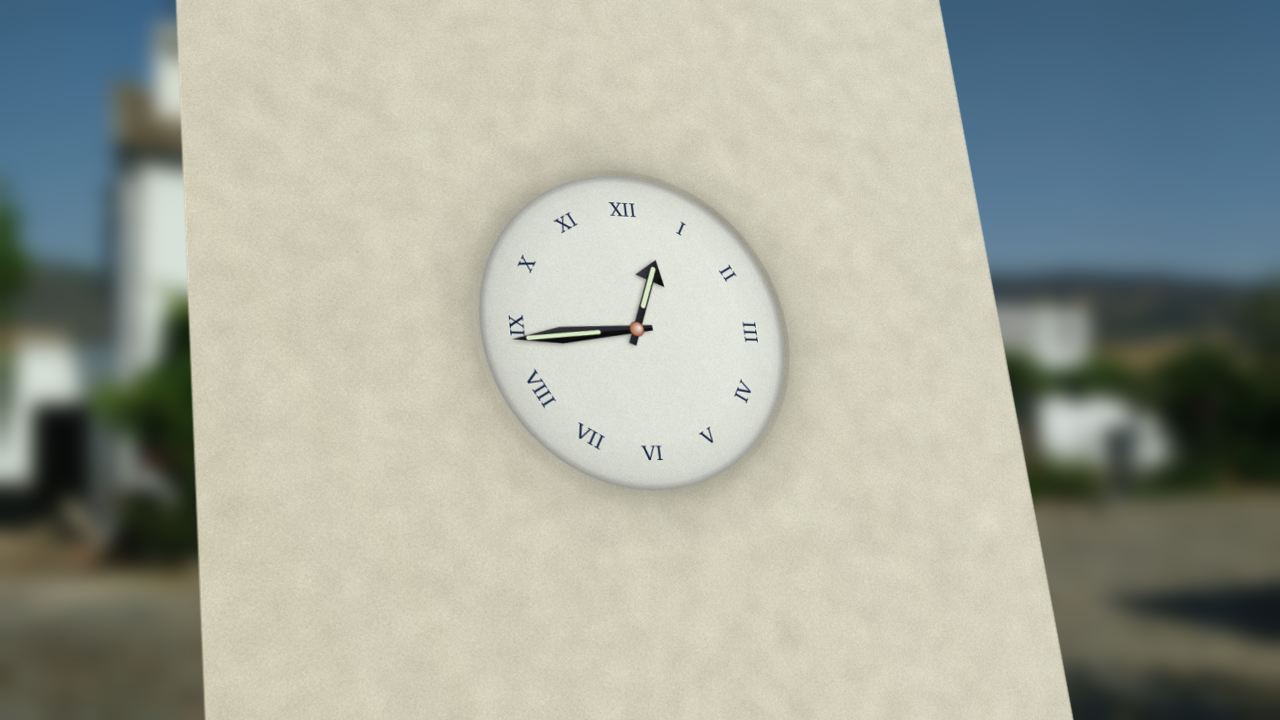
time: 12:44
